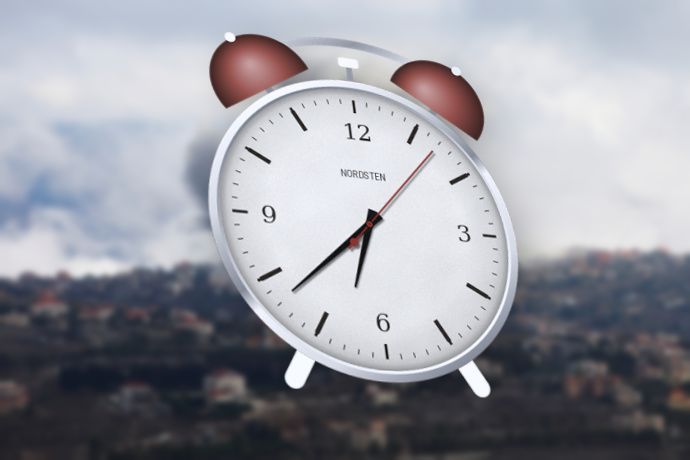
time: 6:38:07
